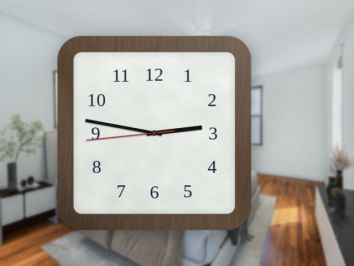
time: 2:46:44
